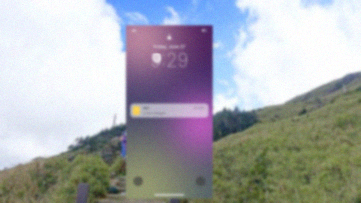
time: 9:29
